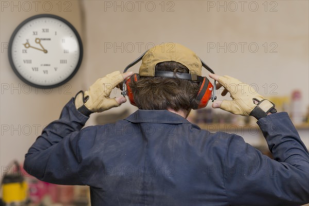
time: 10:48
